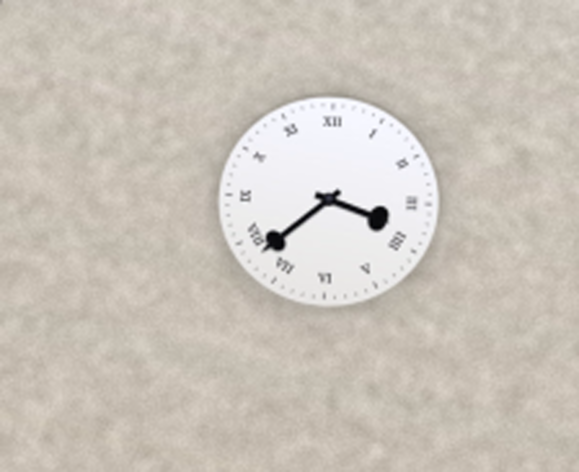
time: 3:38
